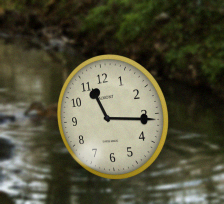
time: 11:16
